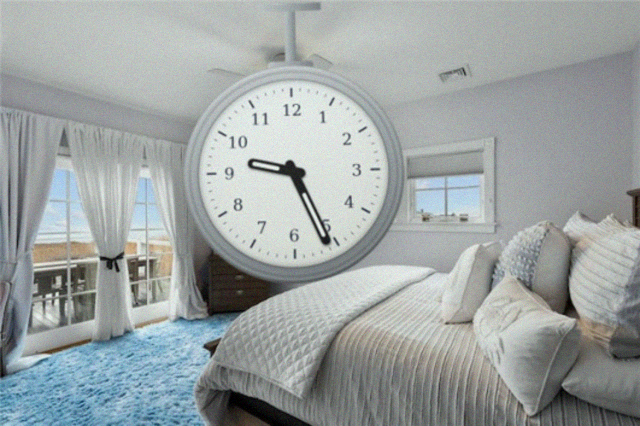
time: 9:26
